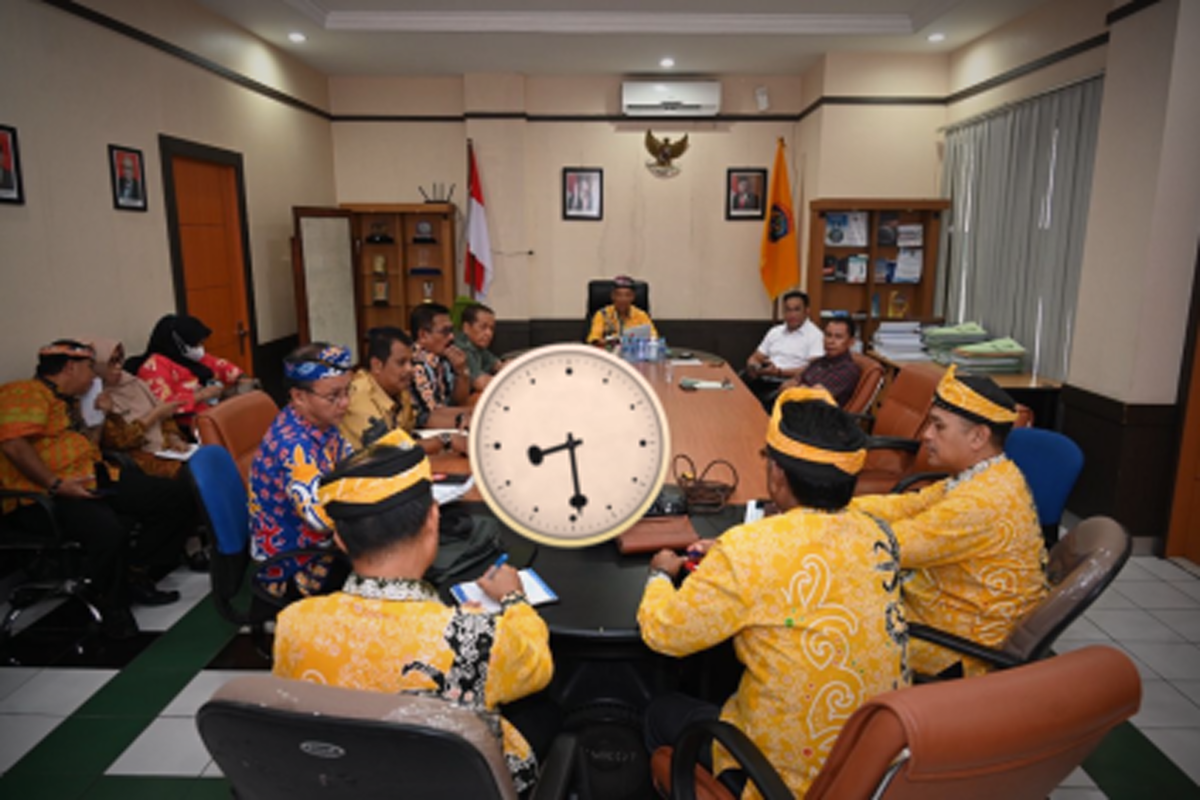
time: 8:29
